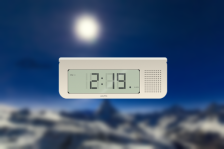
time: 2:19
